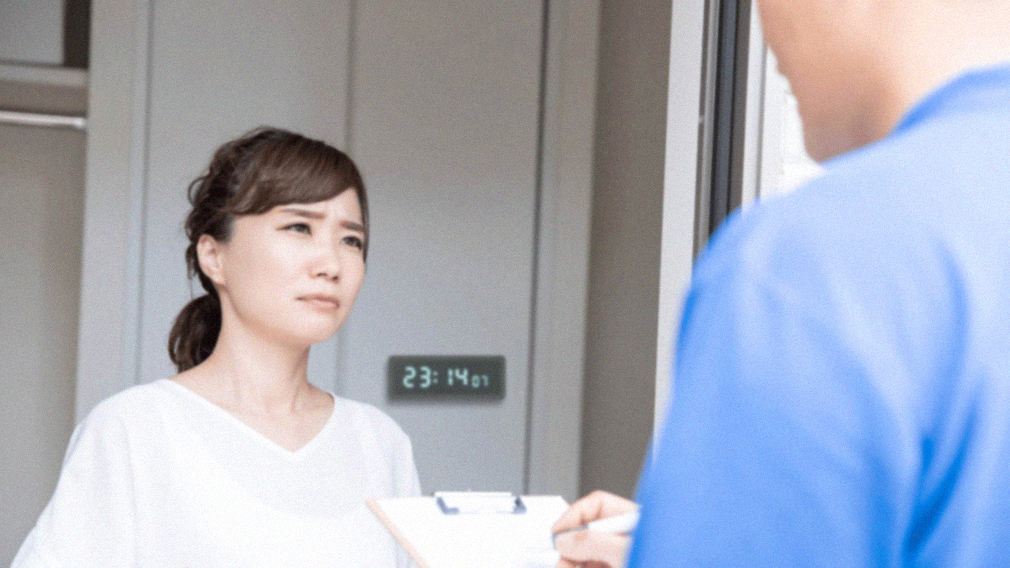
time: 23:14
